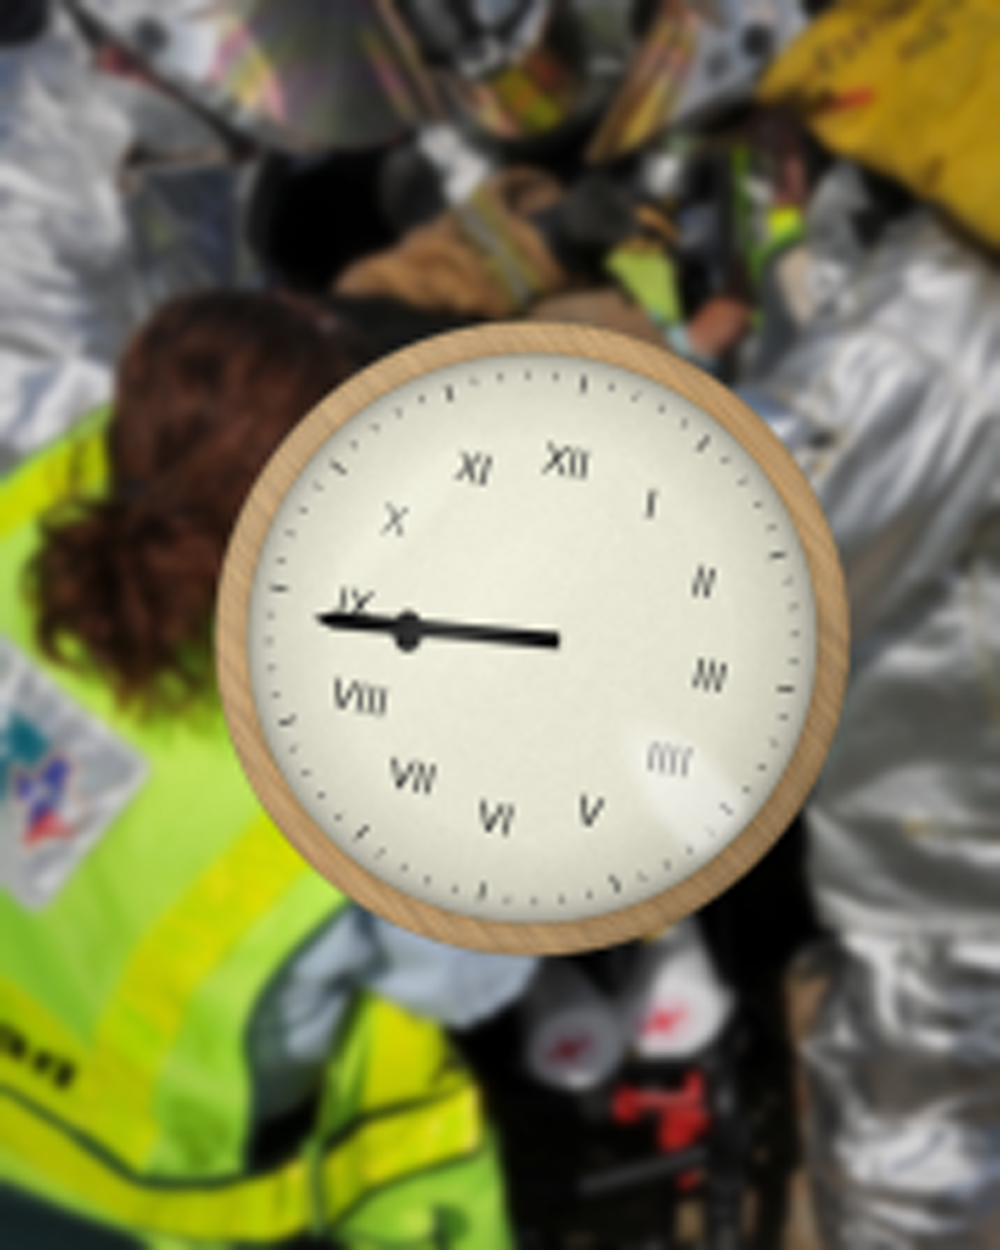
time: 8:44
